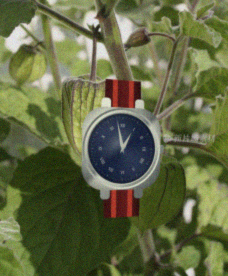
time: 12:58
